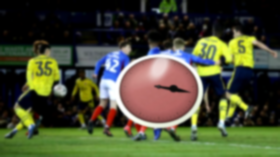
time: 3:17
